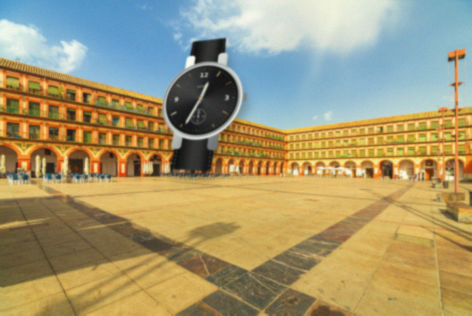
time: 12:34
